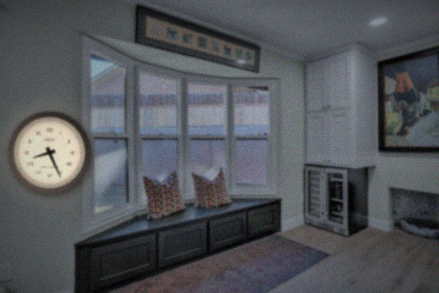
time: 8:26
